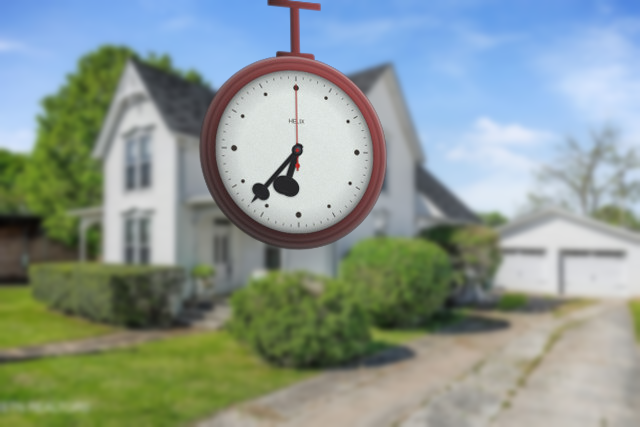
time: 6:37:00
